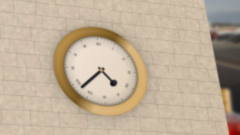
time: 4:38
